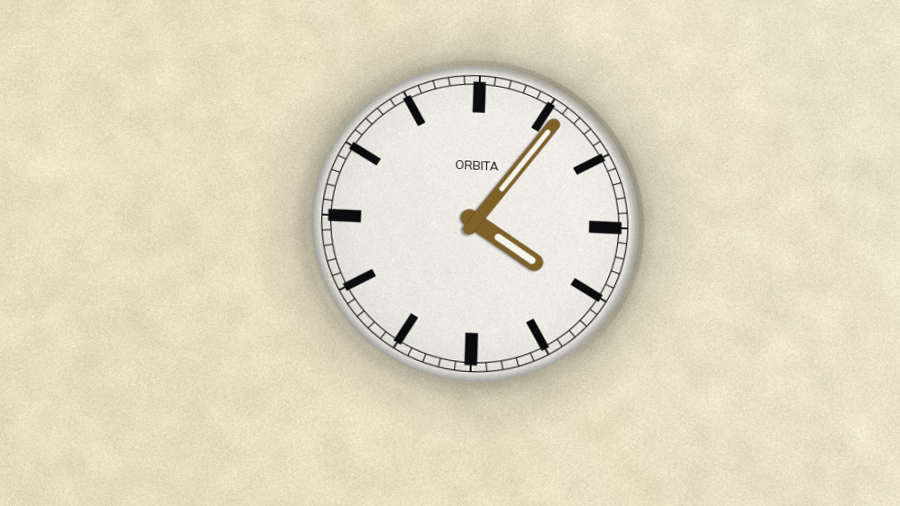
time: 4:06
